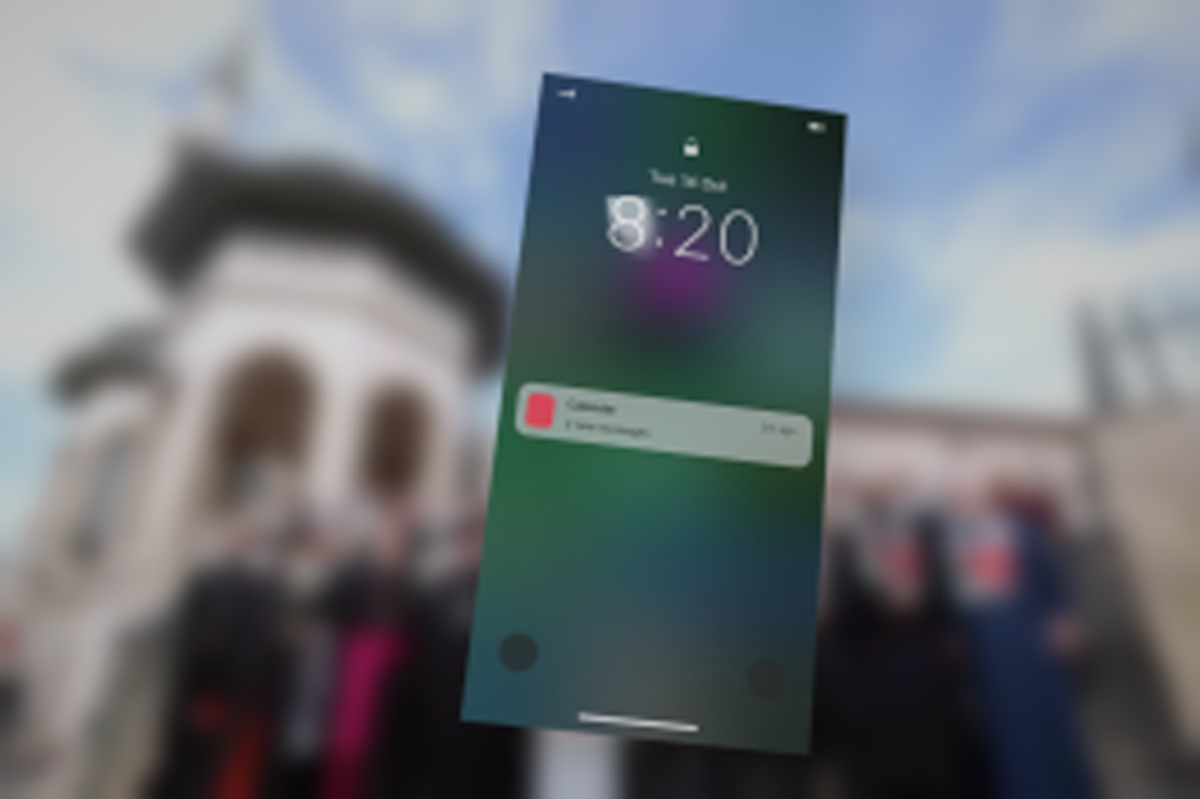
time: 8:20
